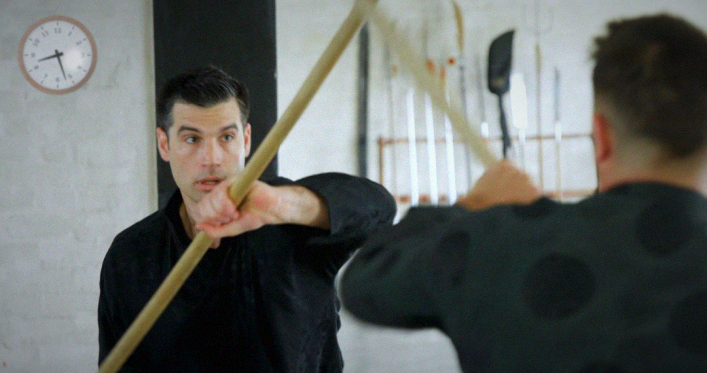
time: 8:27
